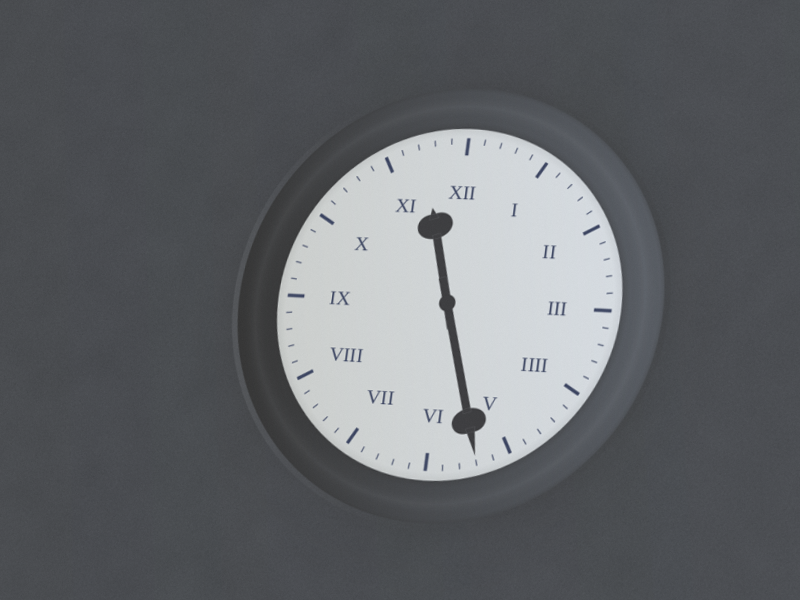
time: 11:27
